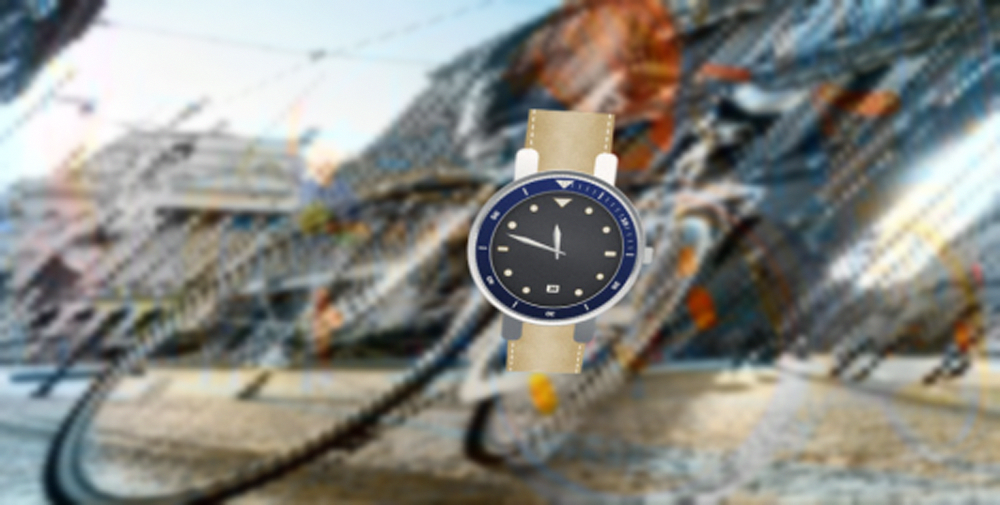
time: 11:48
